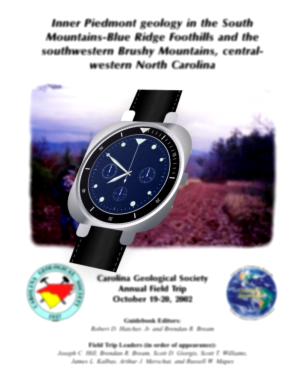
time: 7:50
